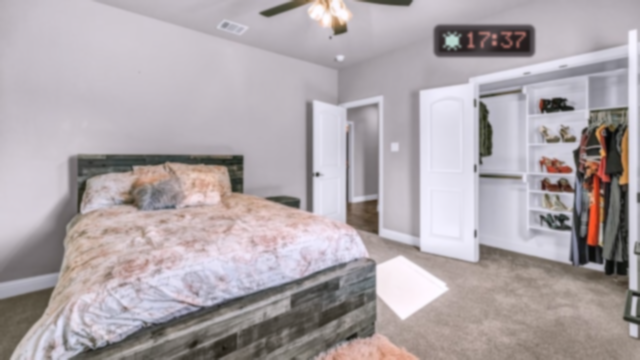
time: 17:37
